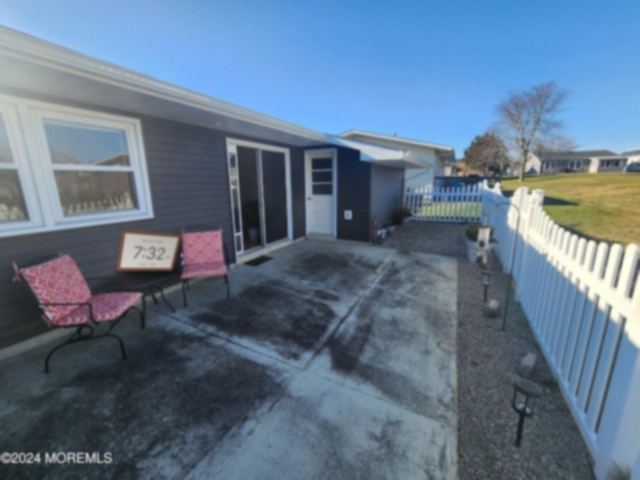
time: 7:32
